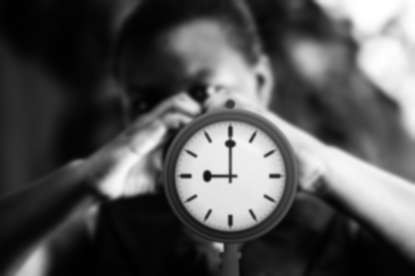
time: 9:00
